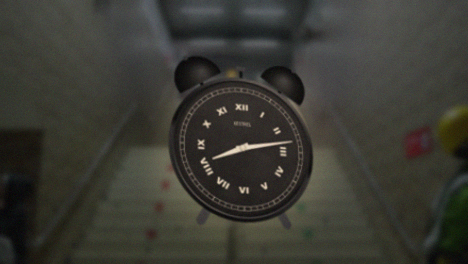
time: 8:13
